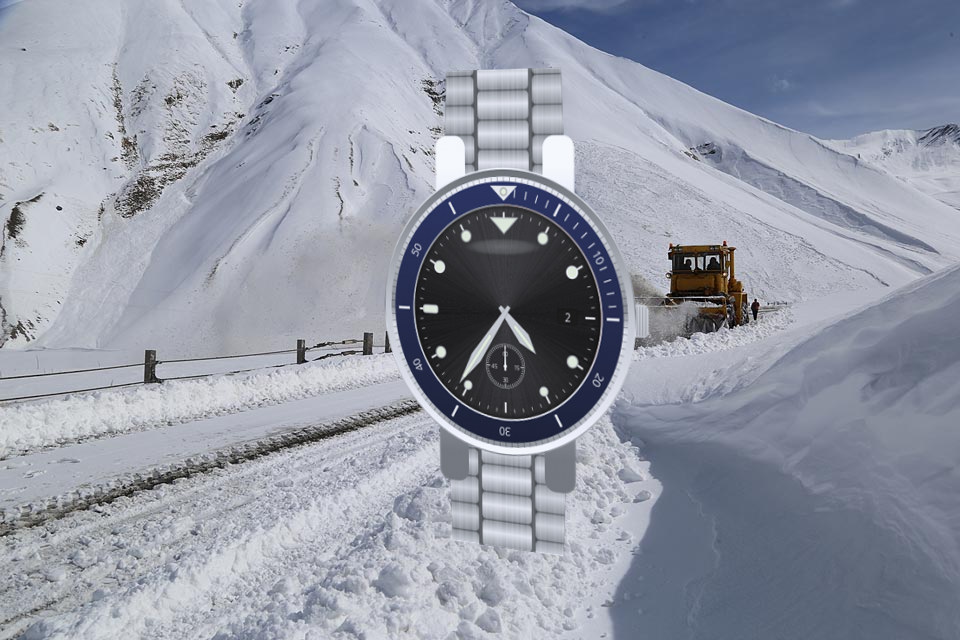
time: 4:36
